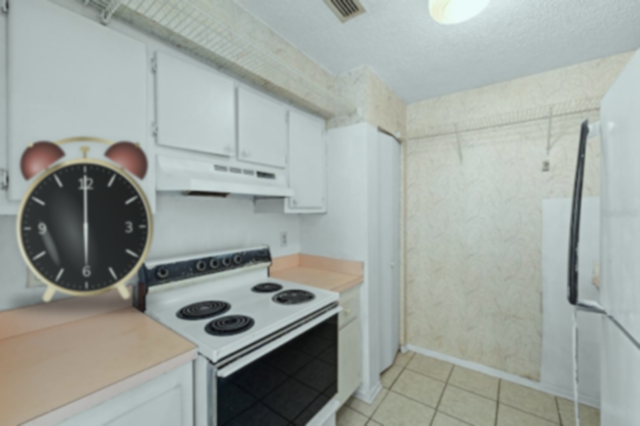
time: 6:00
